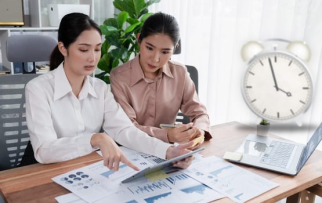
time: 3:58
